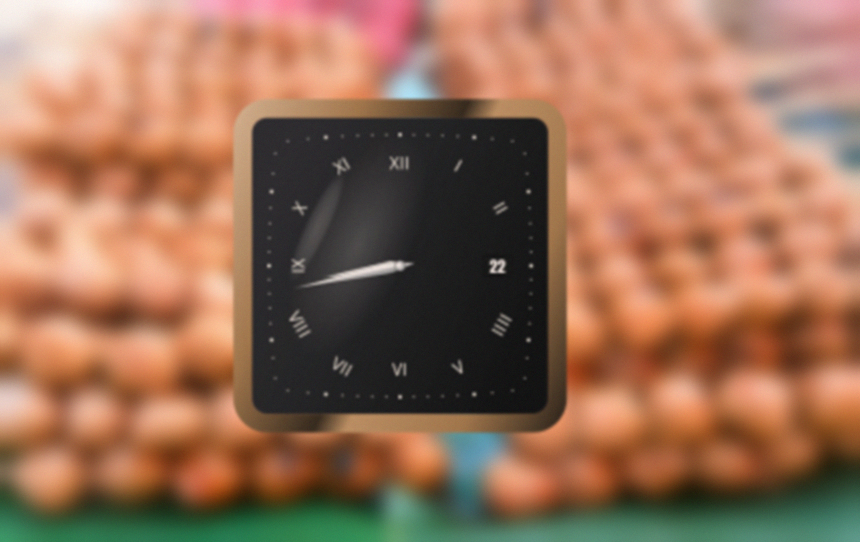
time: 8:43
